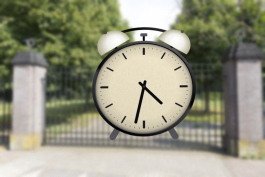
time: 4:32
